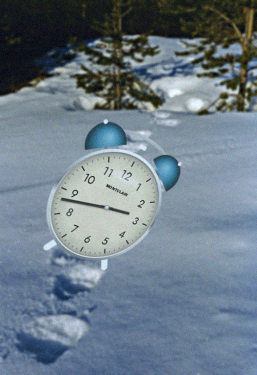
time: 2:43
